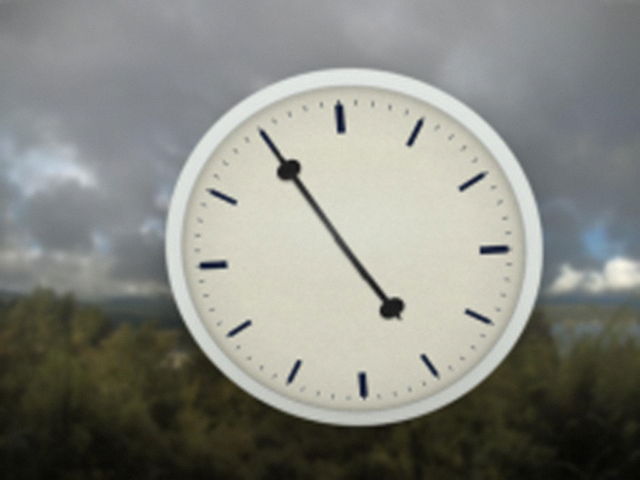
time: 4:55
